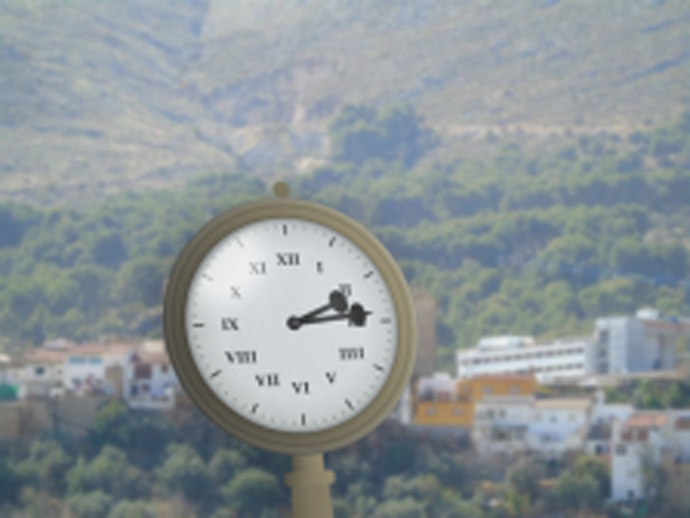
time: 2:14
